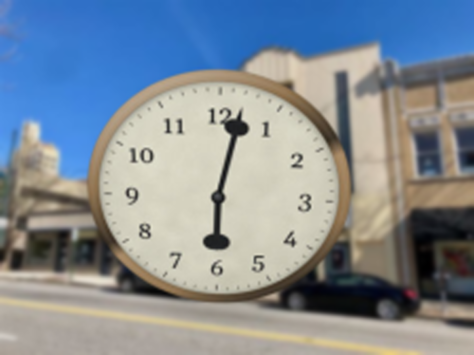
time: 6:02
